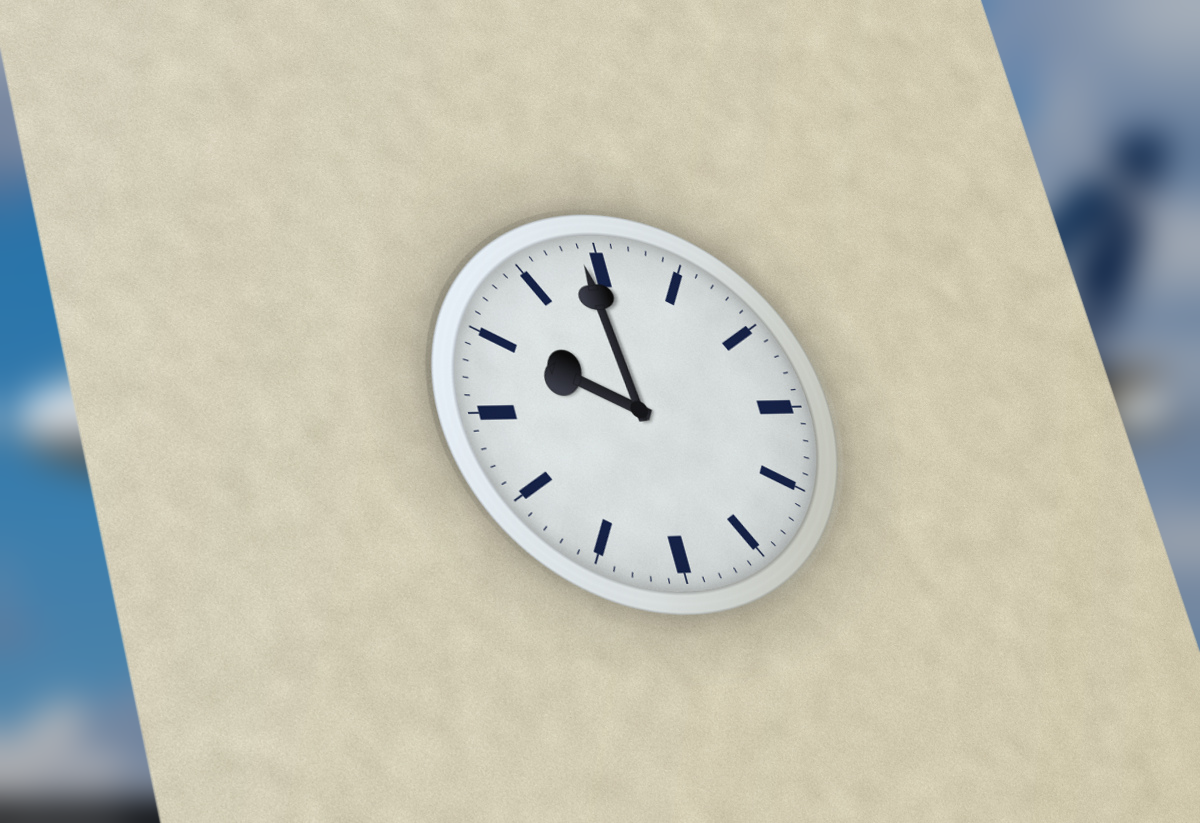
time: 9:59
